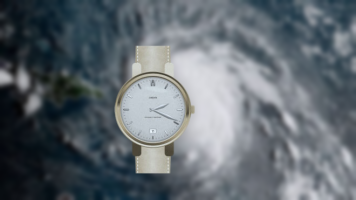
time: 2:19
